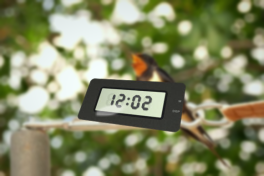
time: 12:02
